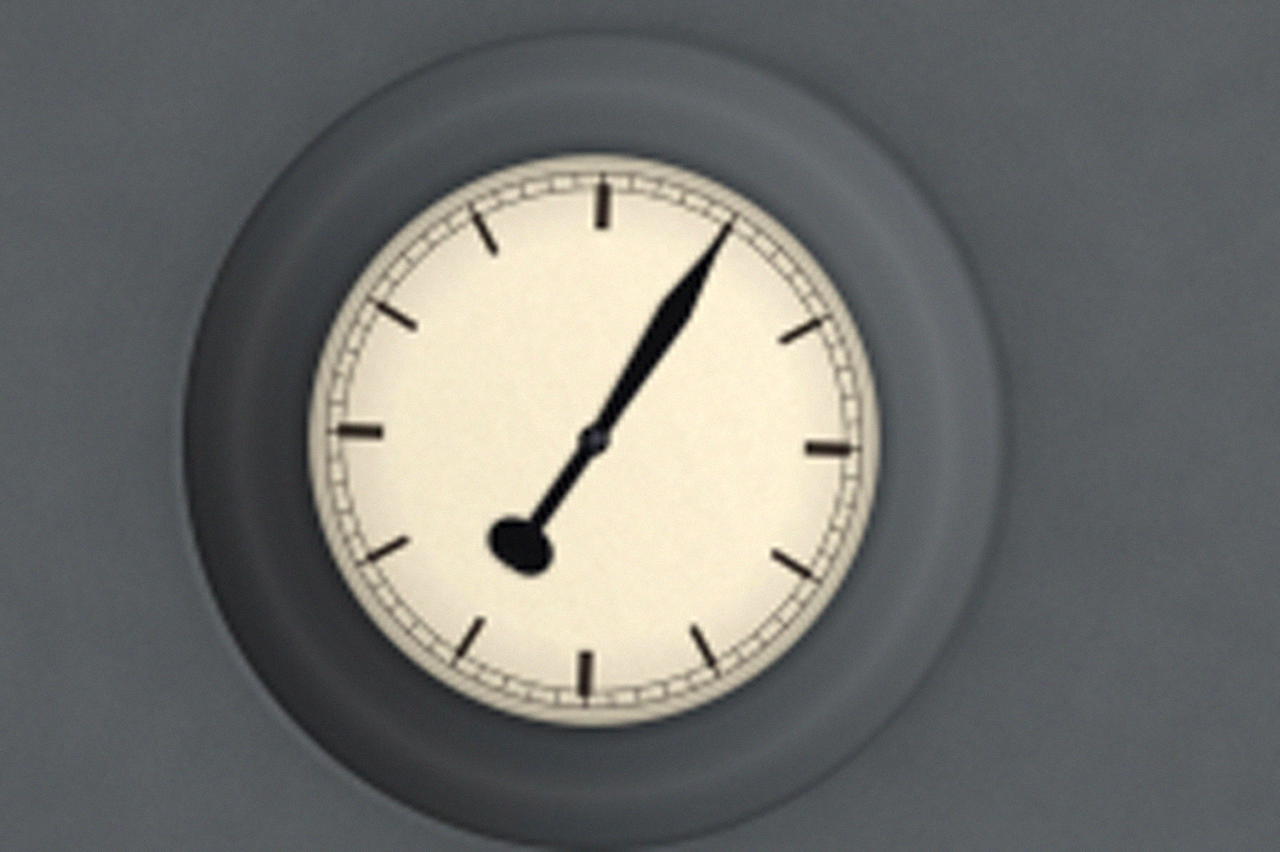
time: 7:05
